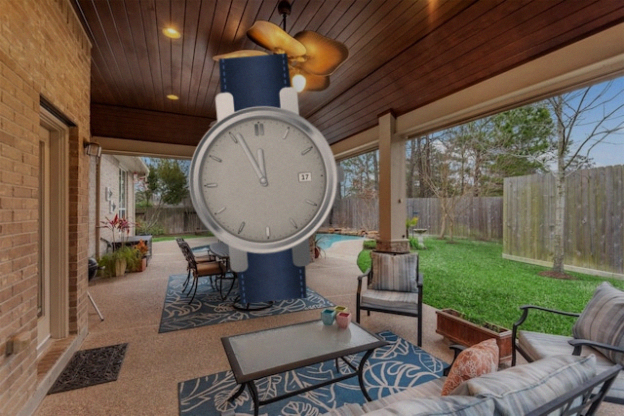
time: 11:56
